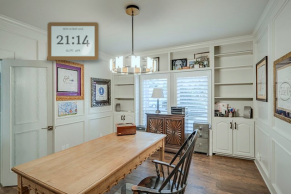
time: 21:14
